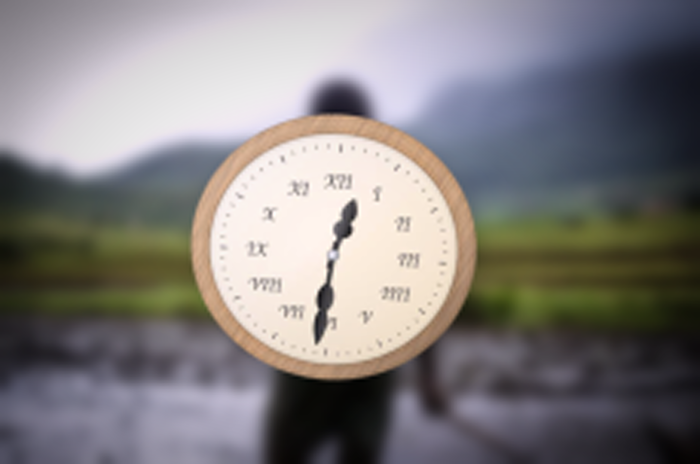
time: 12:31
